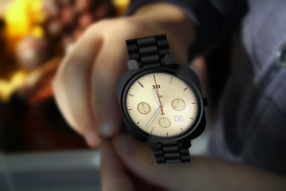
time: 11:37
